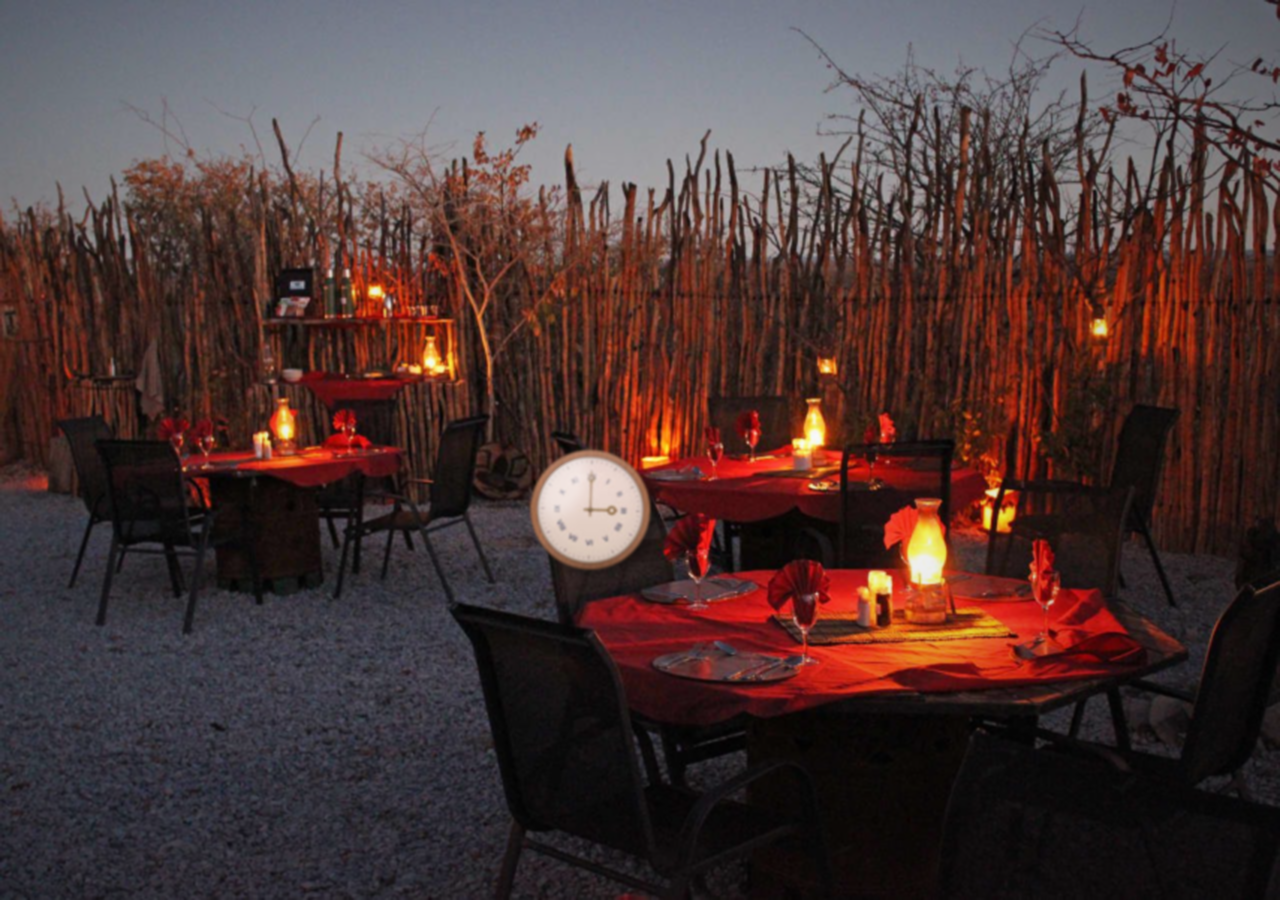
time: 3:00
